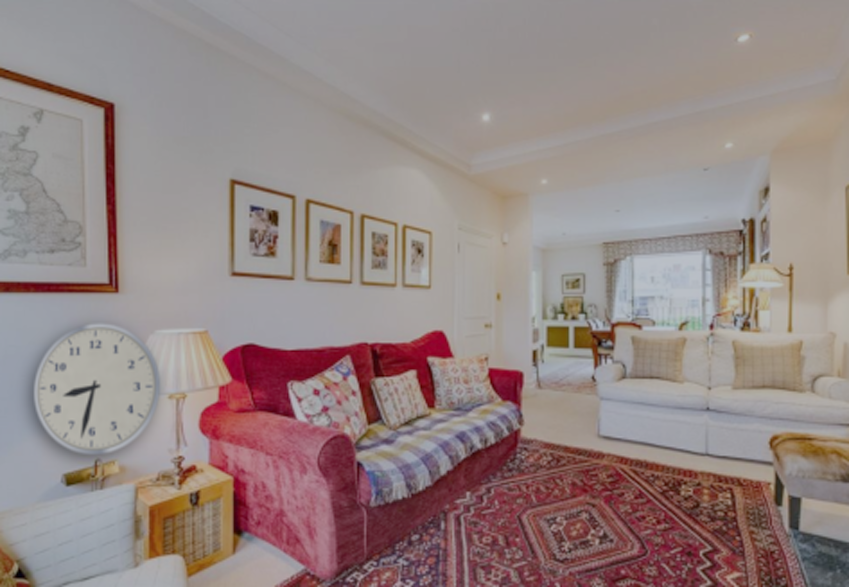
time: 8:32
